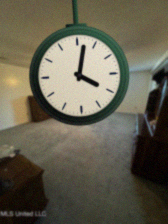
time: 4:02
